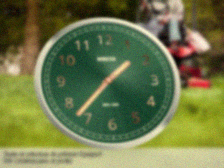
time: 1:37
